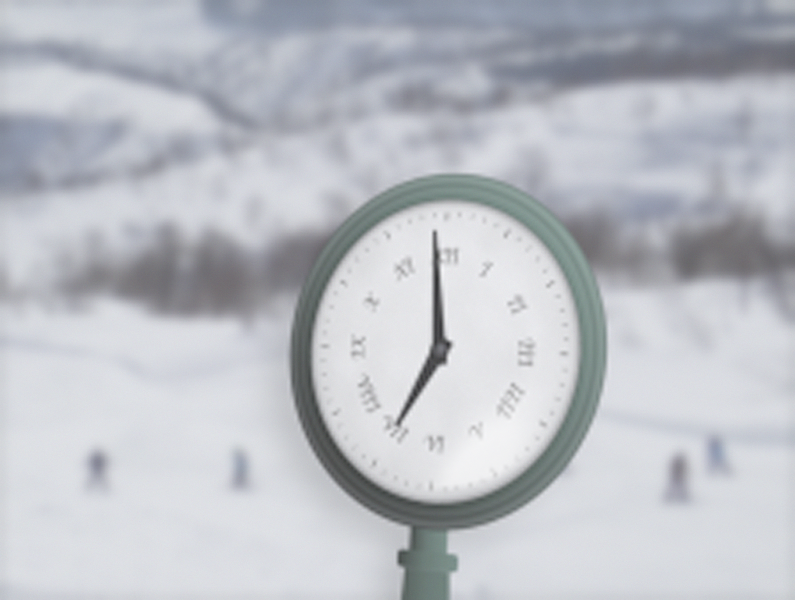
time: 6:59
